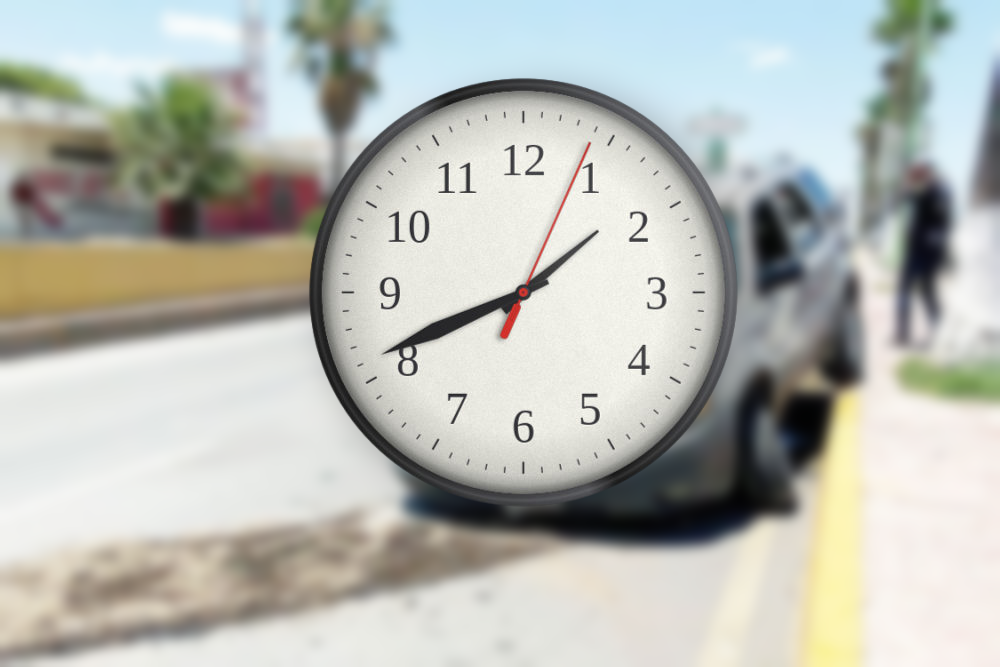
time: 1:41:04
